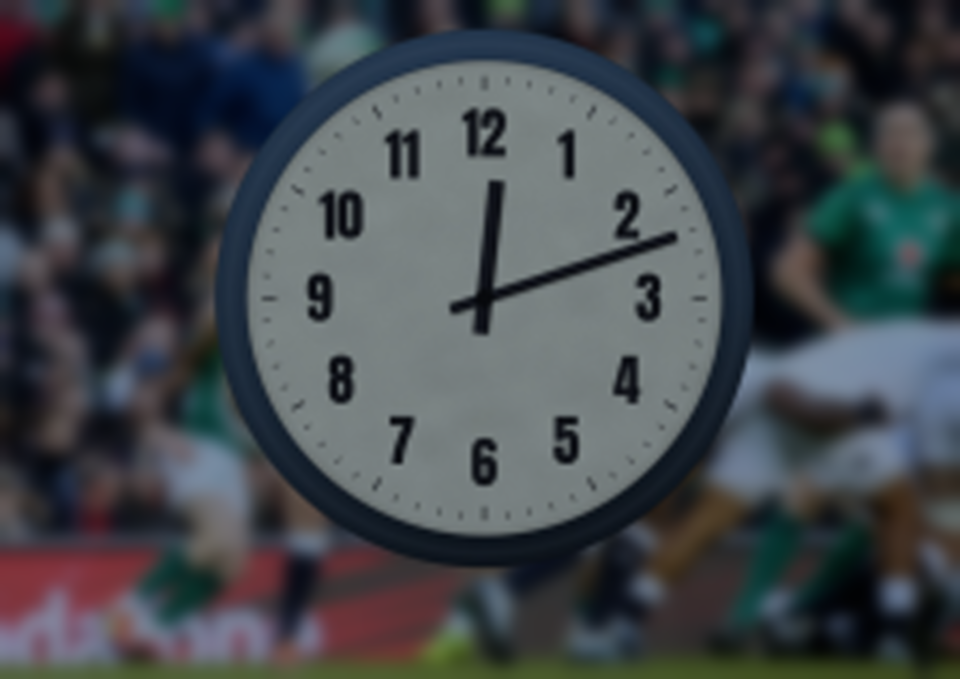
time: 12:12
